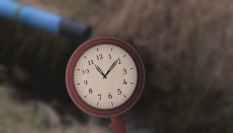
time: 11:09
